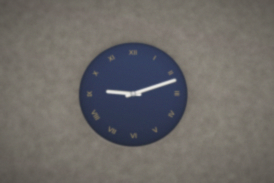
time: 9:12
